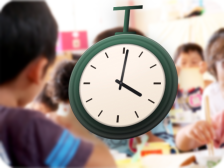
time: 4:01
